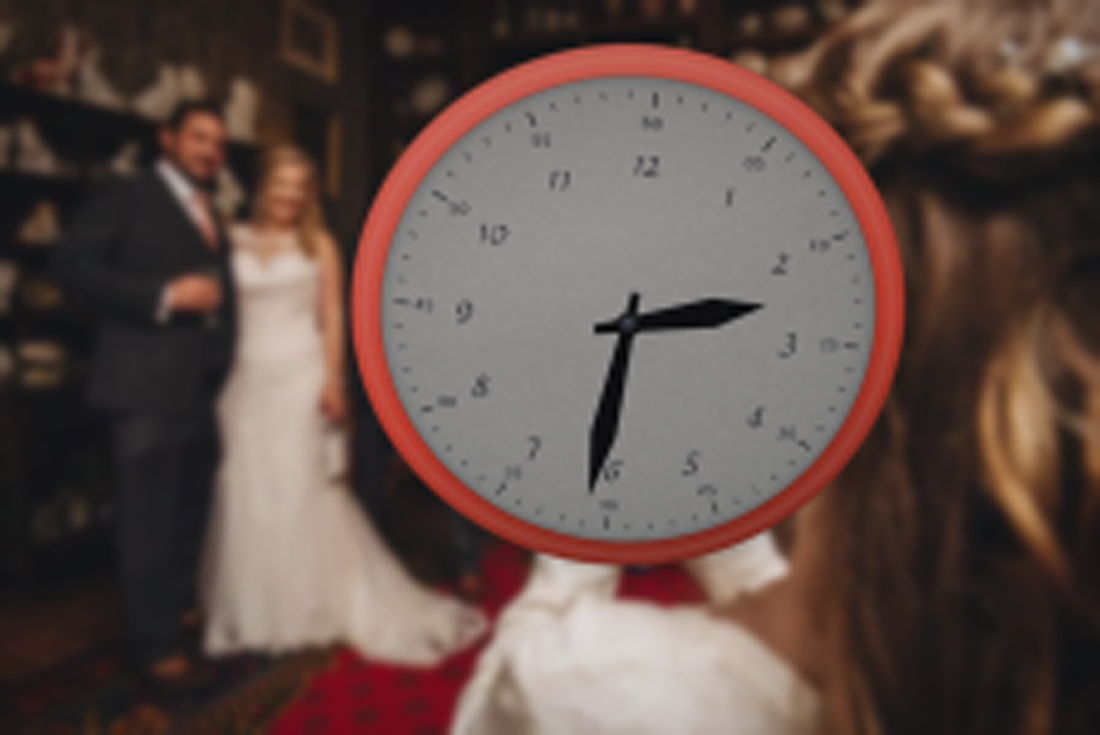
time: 2:31
